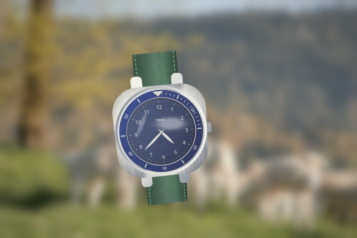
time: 4:38
